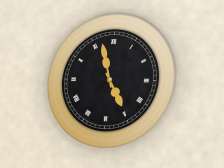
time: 4:57
